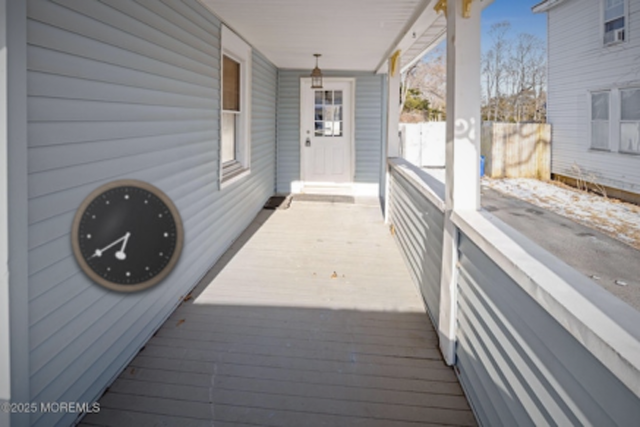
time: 6:40
